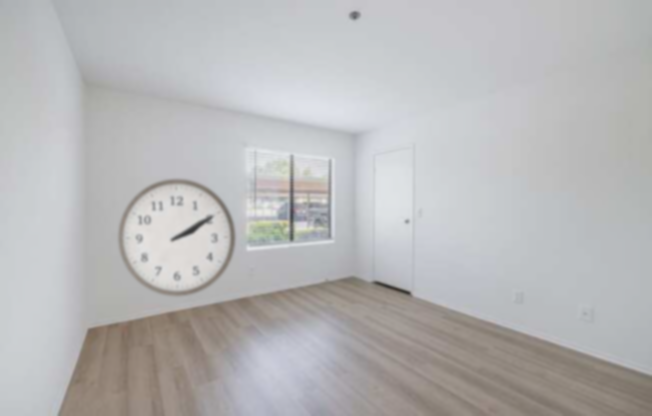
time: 2:10
